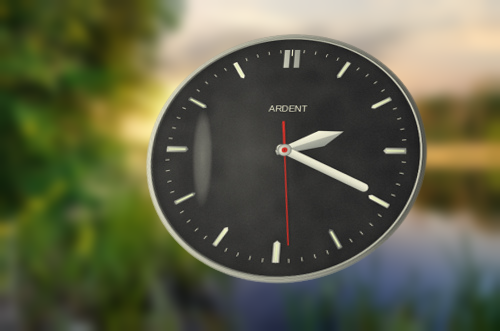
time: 2:19:29
